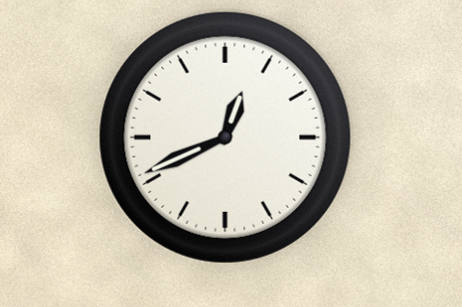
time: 12:41
